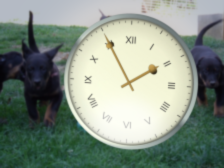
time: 1:55
